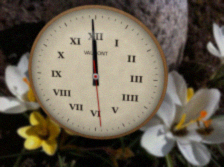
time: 11:59:29
